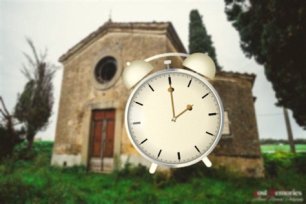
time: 2:00
